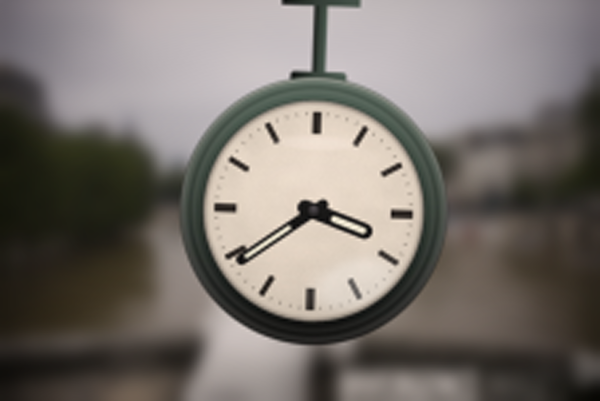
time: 3:39
